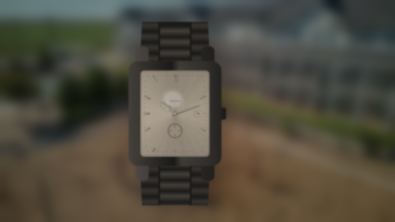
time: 10:12
